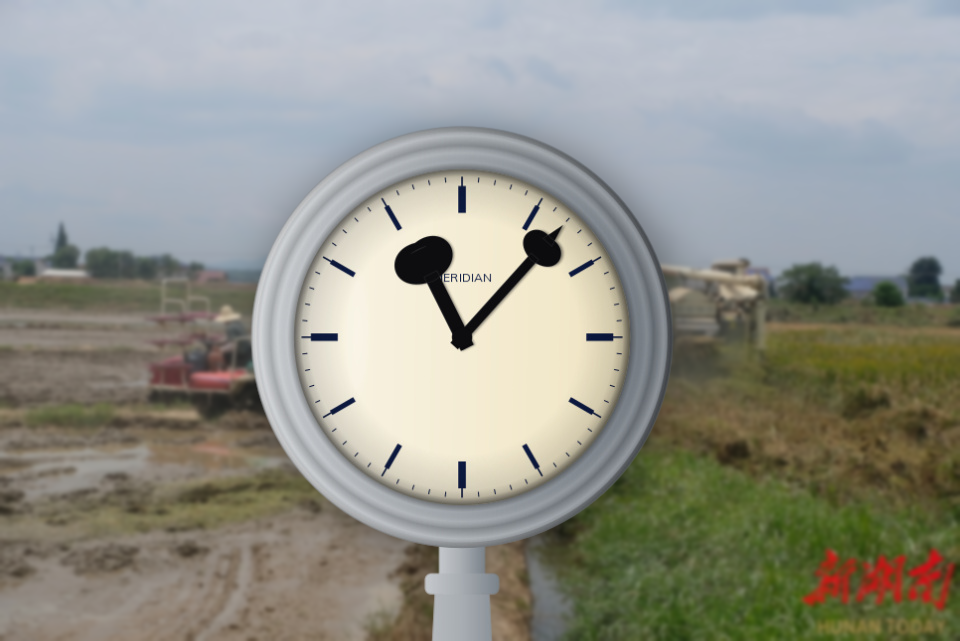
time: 11:07
